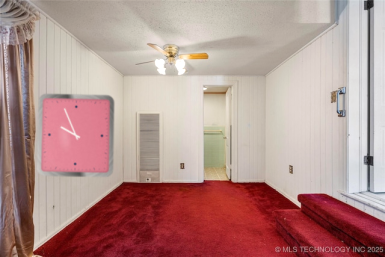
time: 9:56
